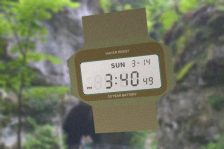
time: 3:40:49
